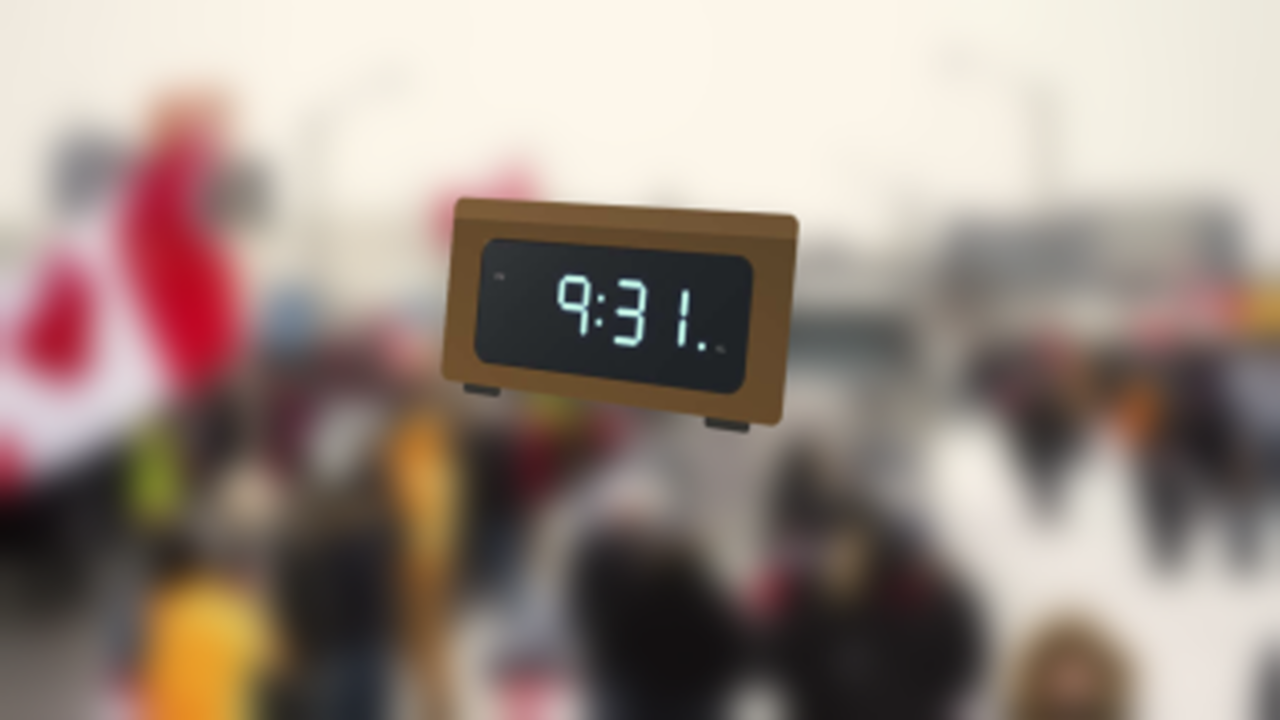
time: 9:31
